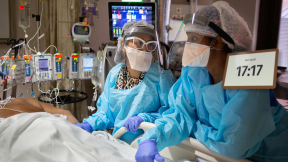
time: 17:17
